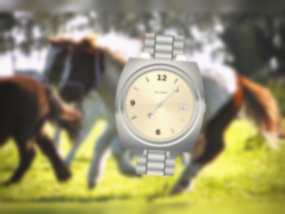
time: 7:07
